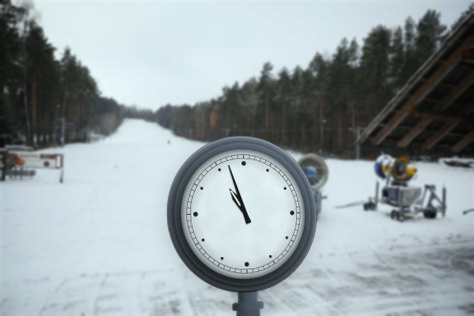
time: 10:57
